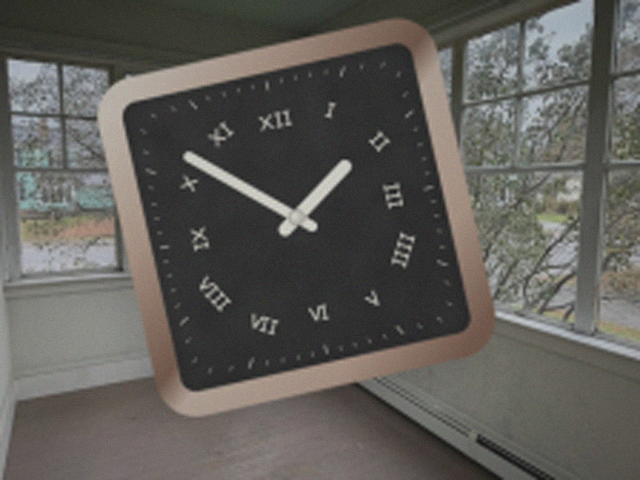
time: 1:52
